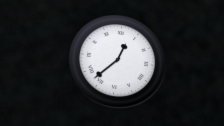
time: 12:37
